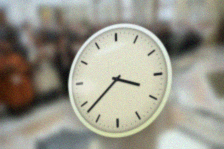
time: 3:38
